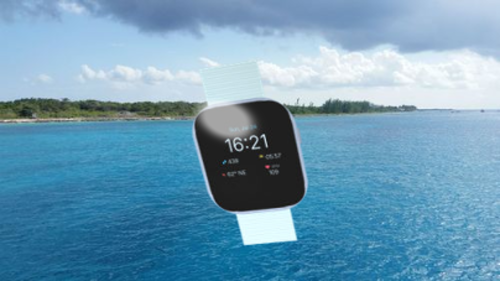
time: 16:21
